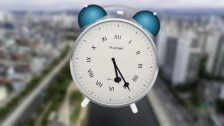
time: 5:24
